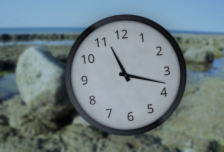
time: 11:18
